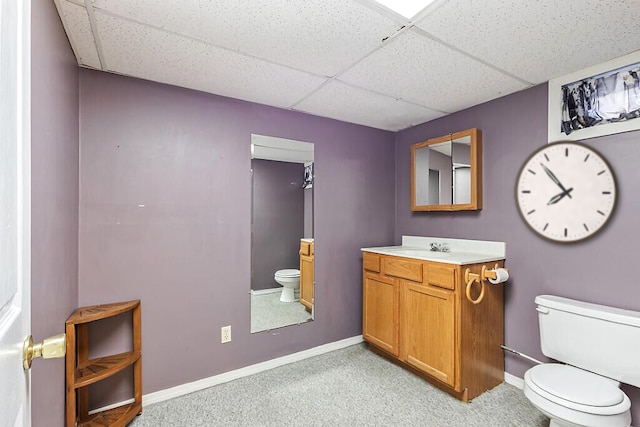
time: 7:53
